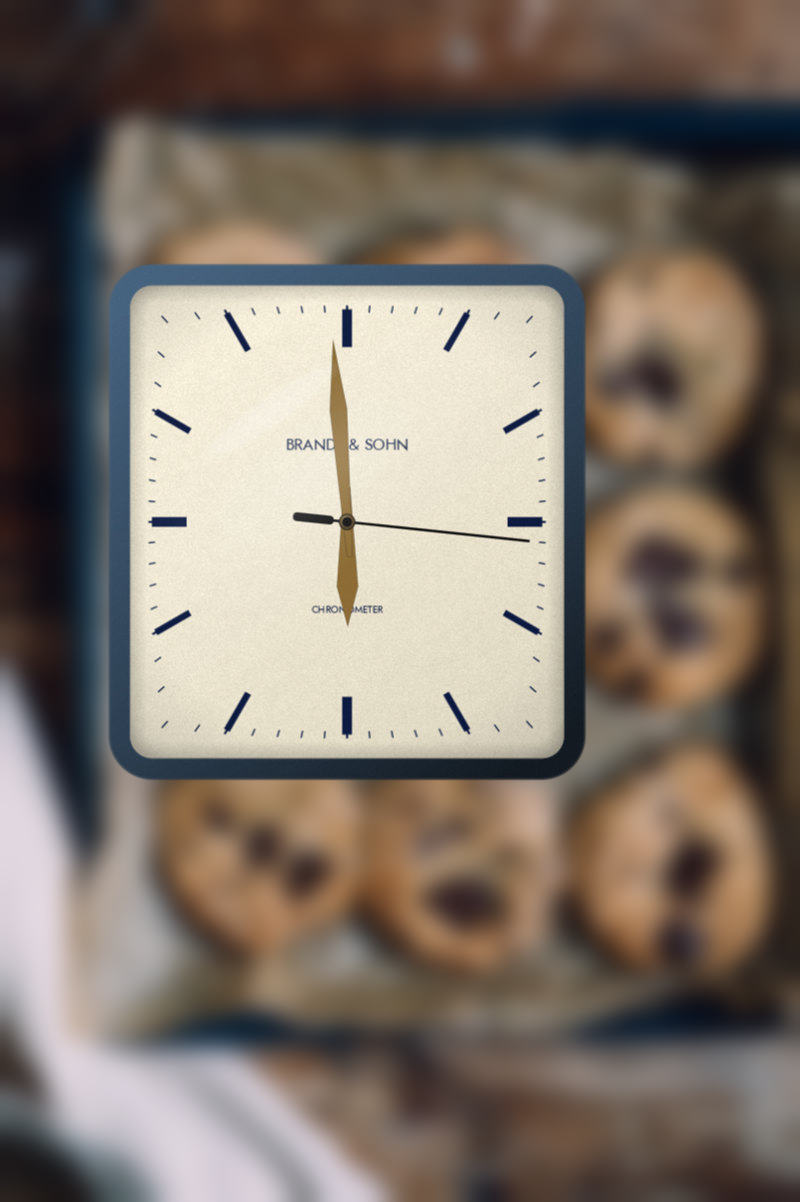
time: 5:59:16
